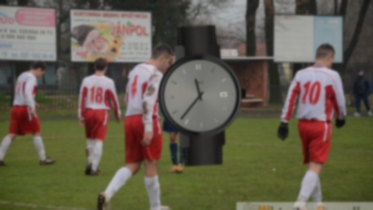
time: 11:37
